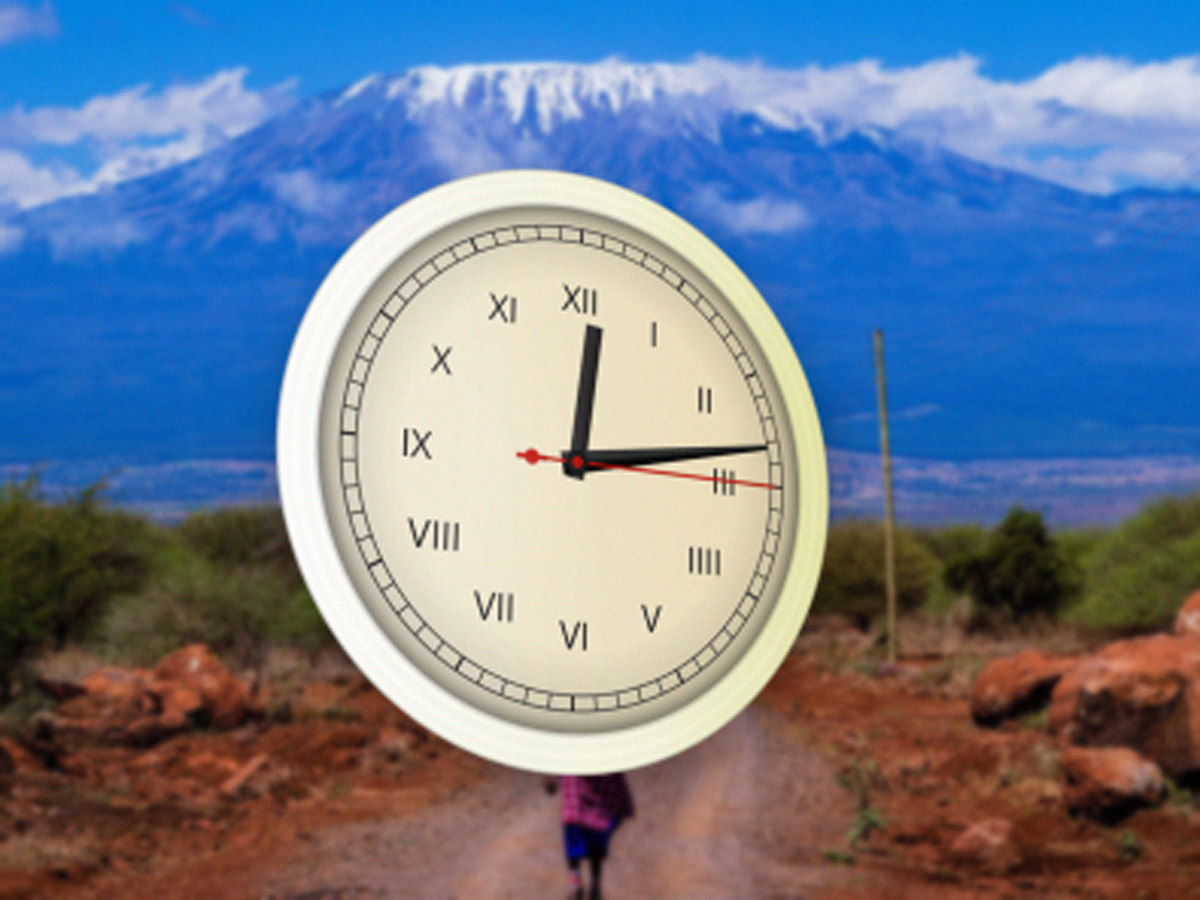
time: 12:13:15
